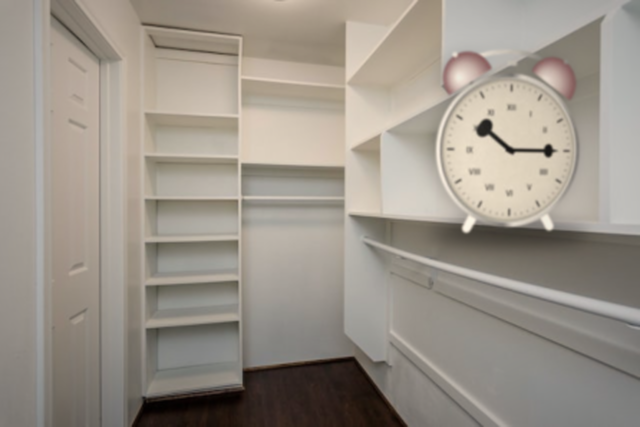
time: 10:15
